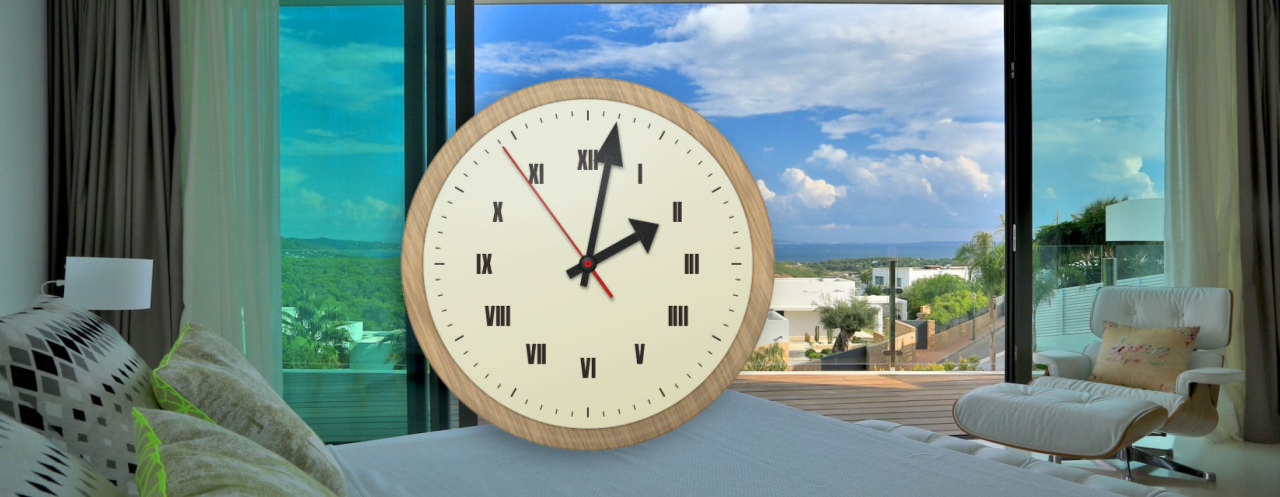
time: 2:01:54
